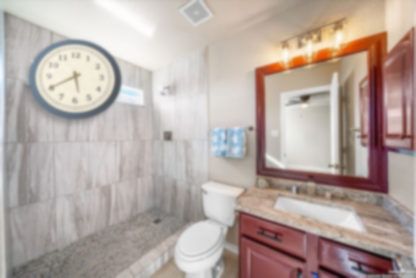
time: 5:40
